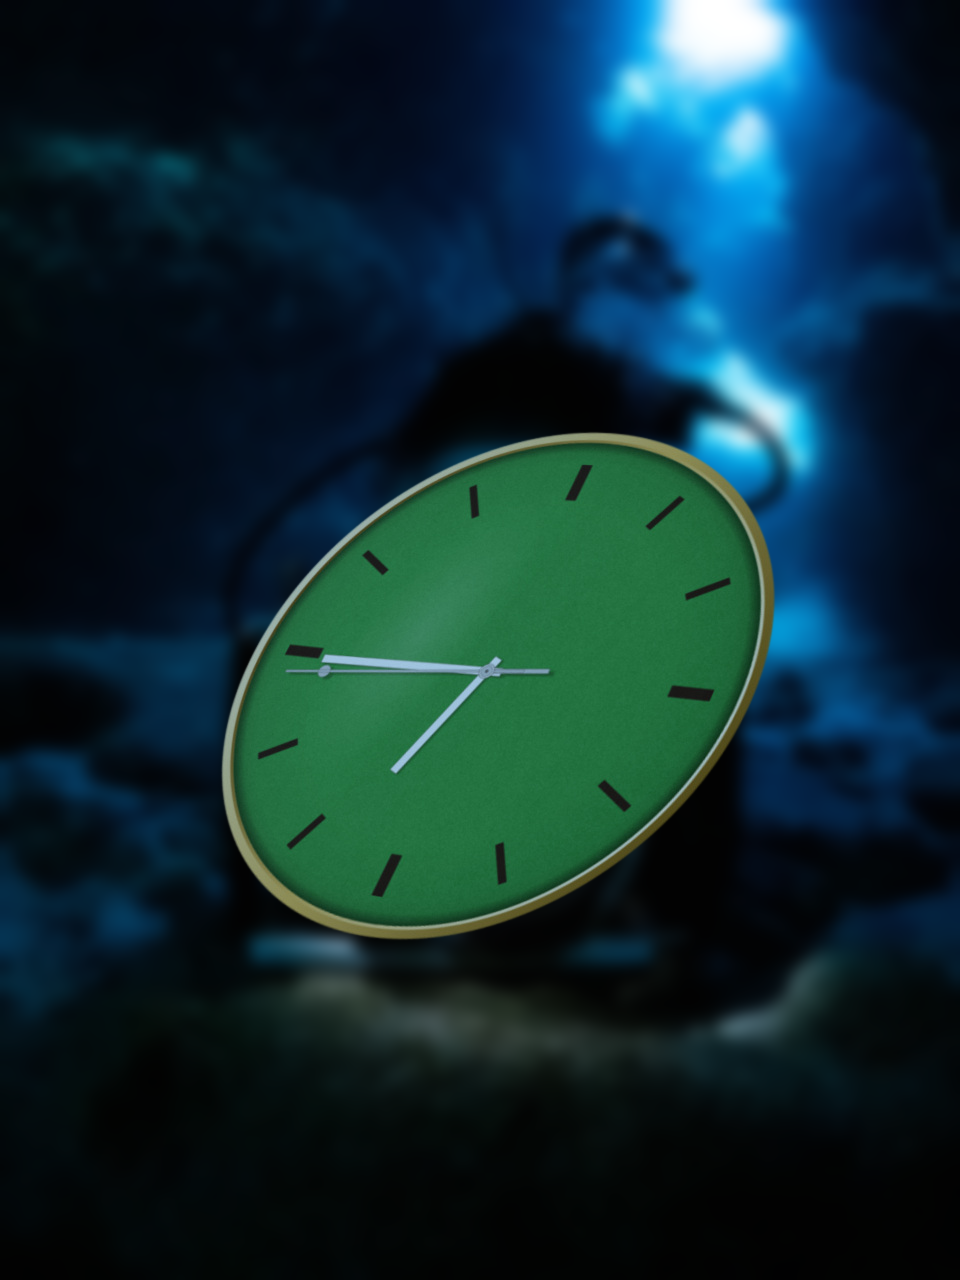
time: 6:44:44
